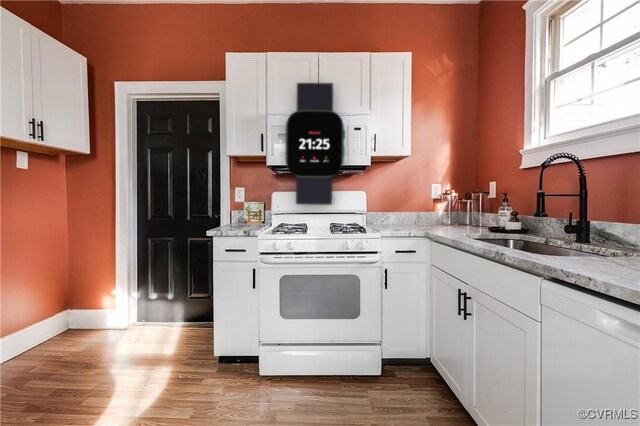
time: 21:25
